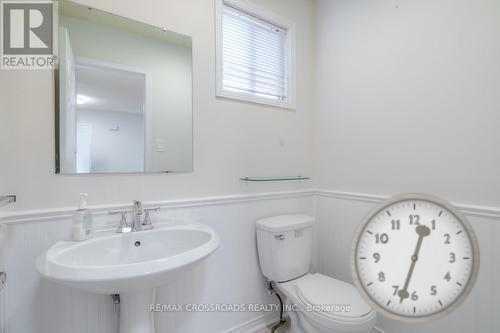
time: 12:33
